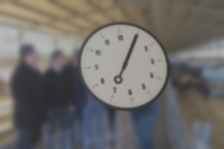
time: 7:05
